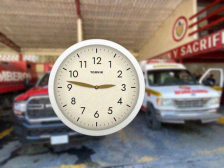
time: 2:47
